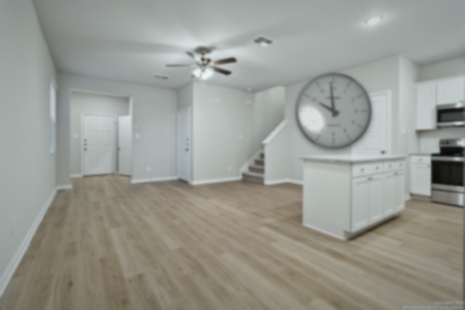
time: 9:59
